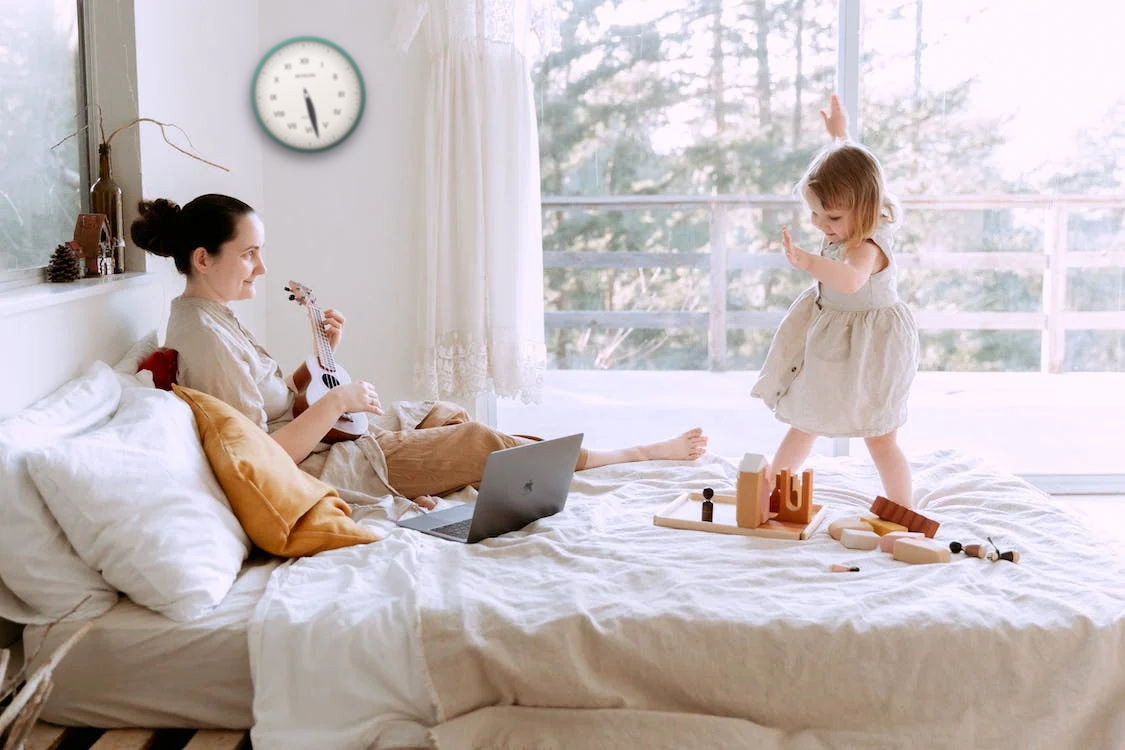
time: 5:28
